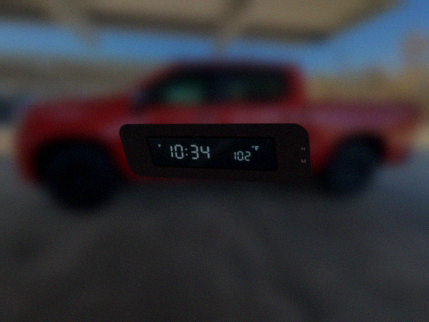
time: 10:34
